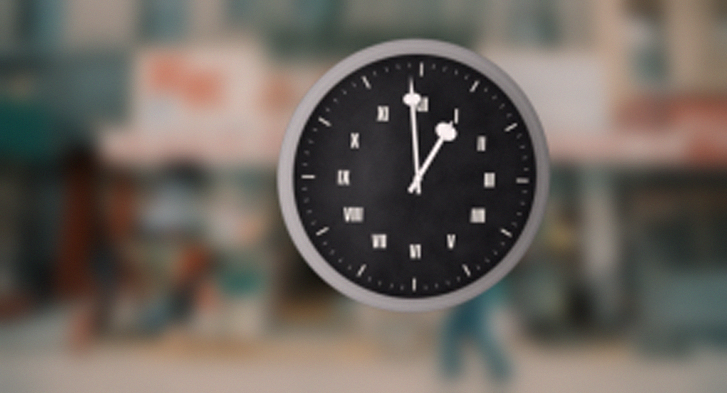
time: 12:59
